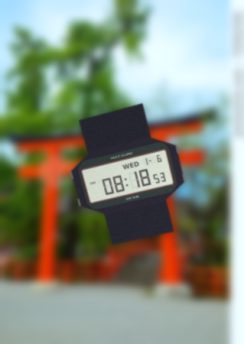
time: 8:18:53
